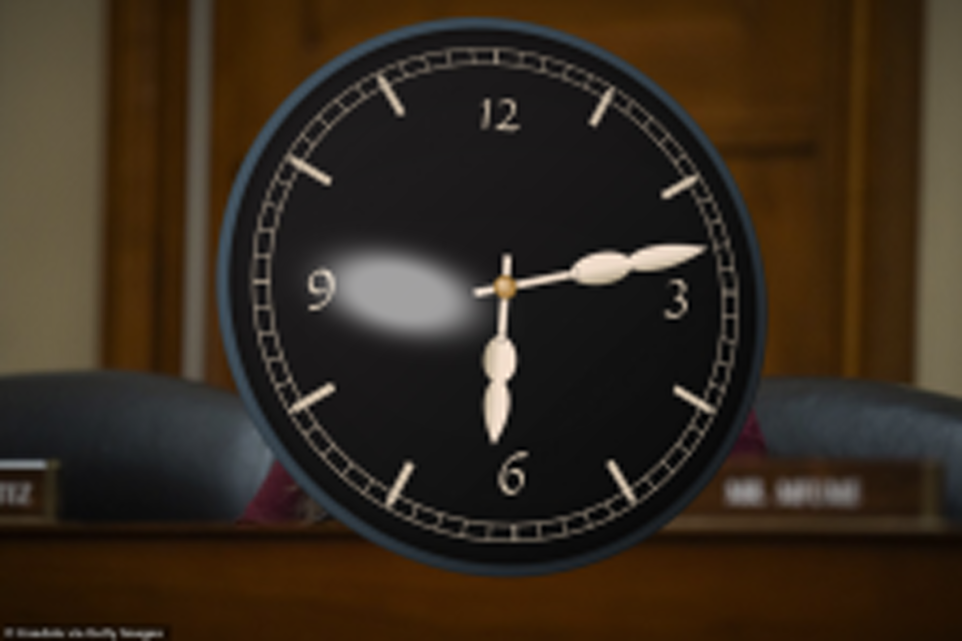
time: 6:13
